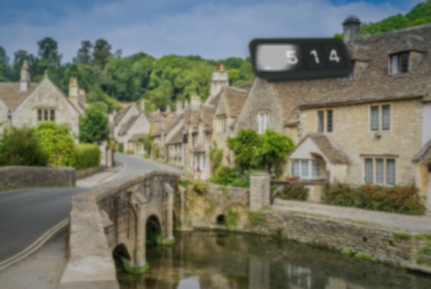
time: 5:14
